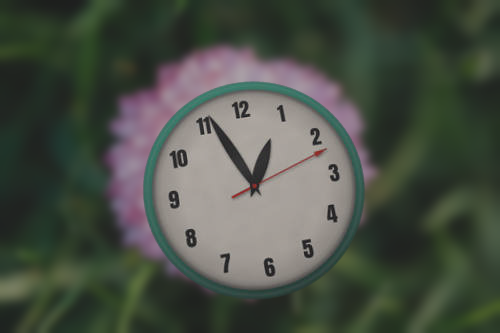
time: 12:56:12
